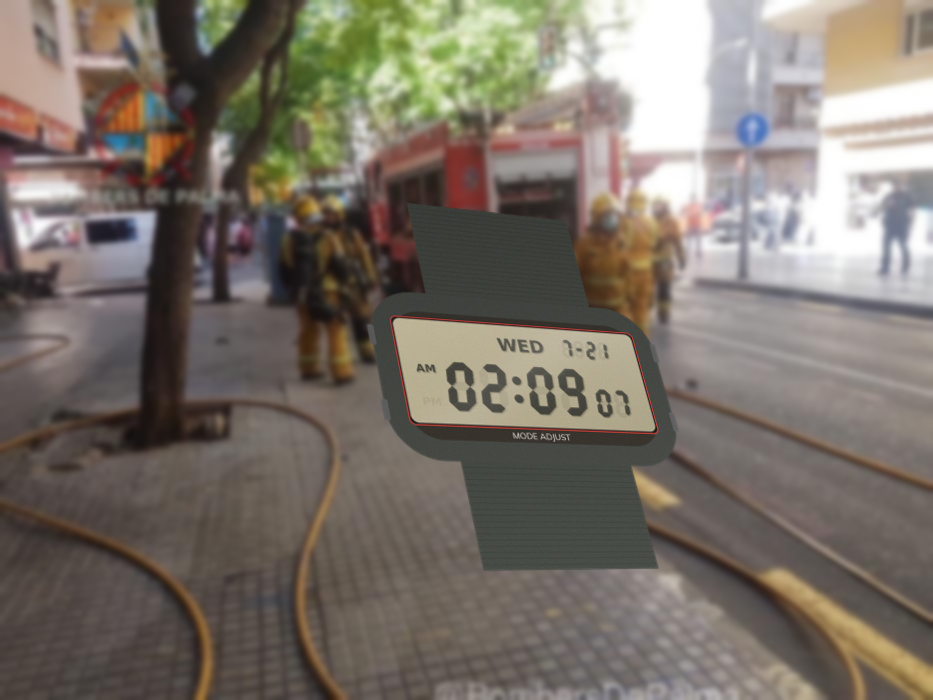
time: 2:09:07
